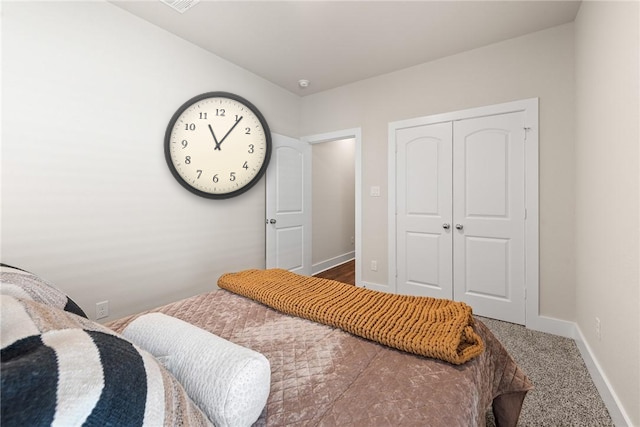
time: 11:06
